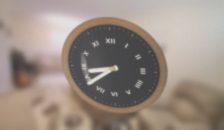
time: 8:39
